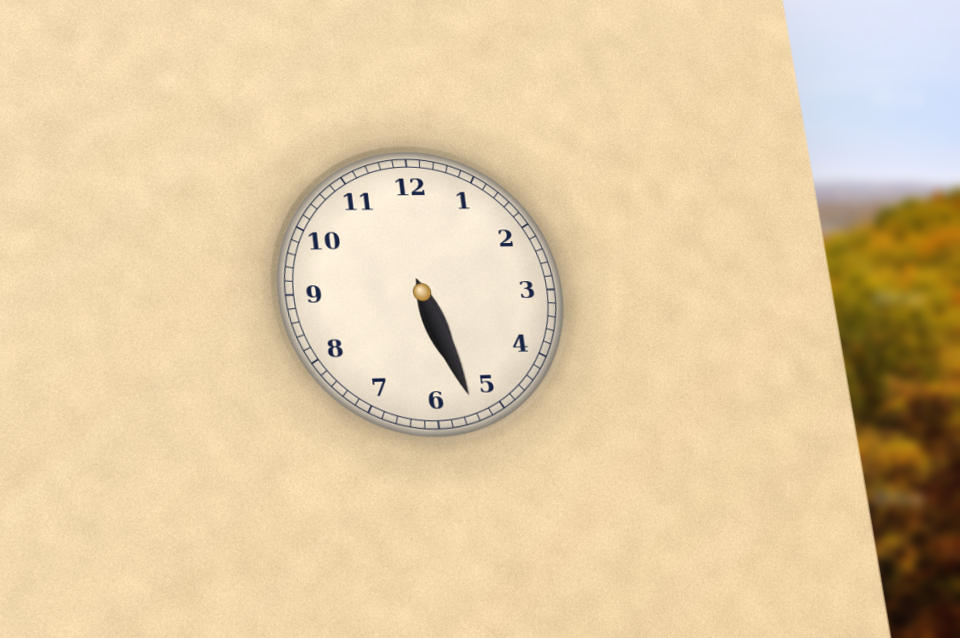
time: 5:27
